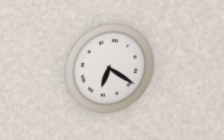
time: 6:19
